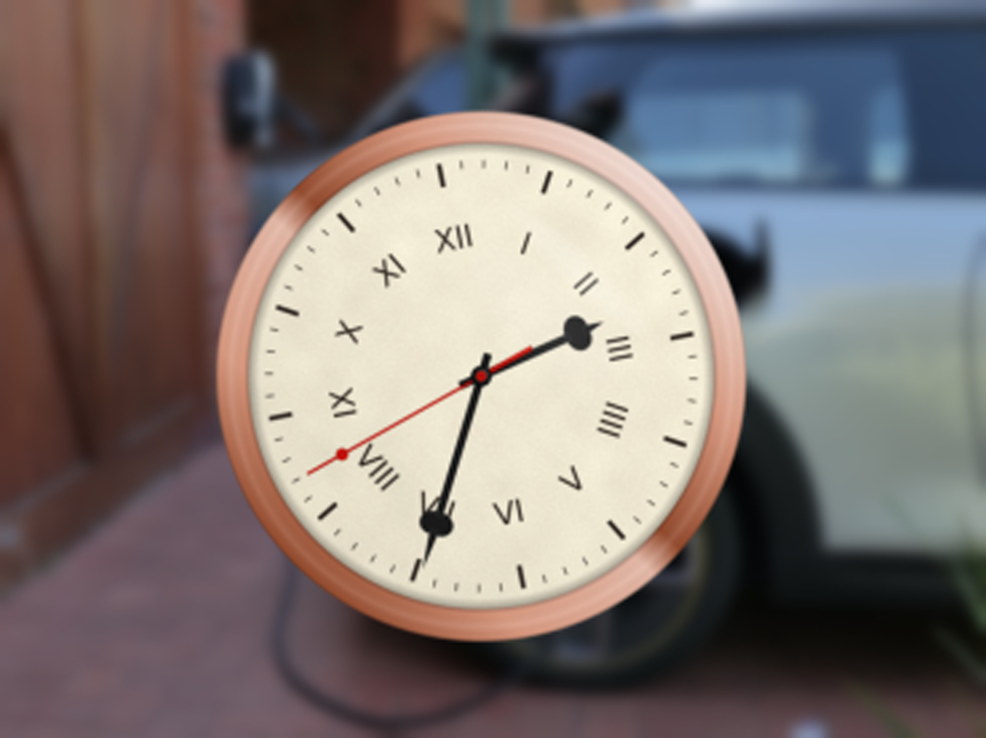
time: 2:34:42
